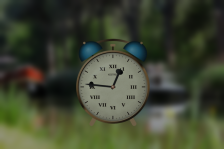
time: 12:46
